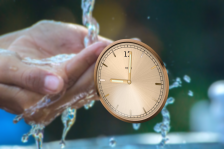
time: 9:01
